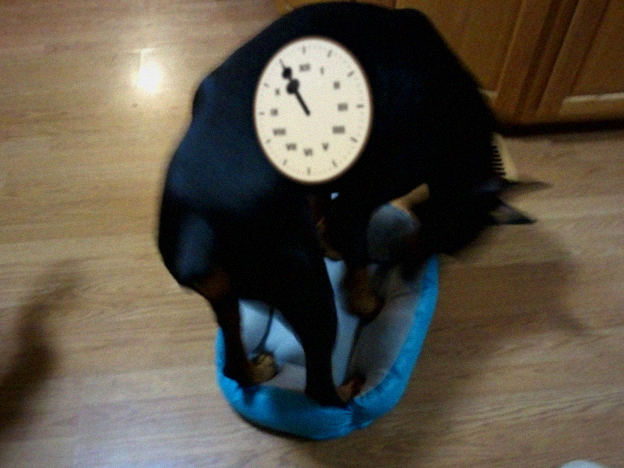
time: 10:55
